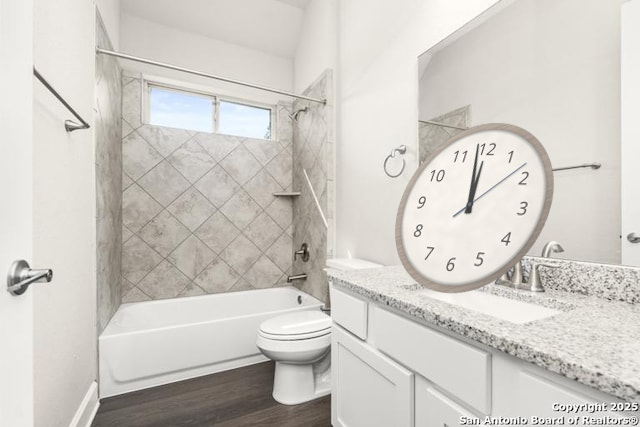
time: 11:58:08
